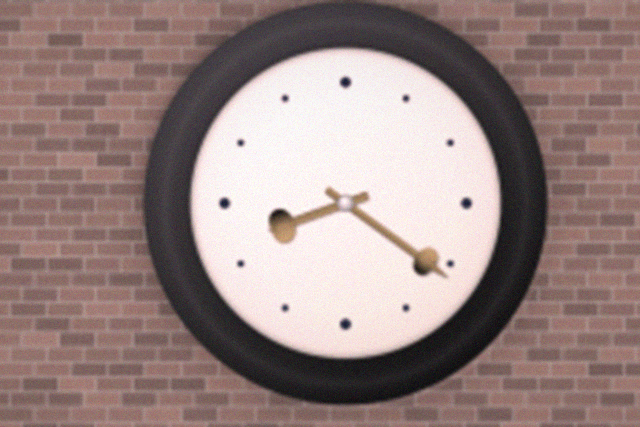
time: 8:21
